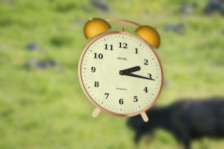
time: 2:16
